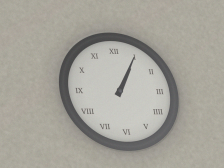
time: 1:05
